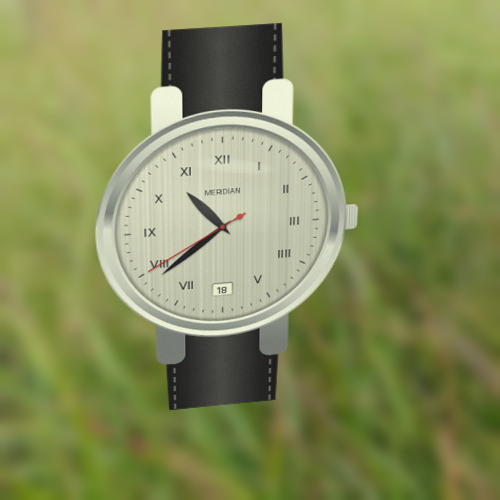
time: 10:38:40
